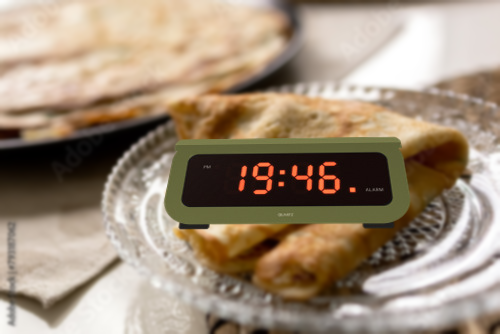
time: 19:46
